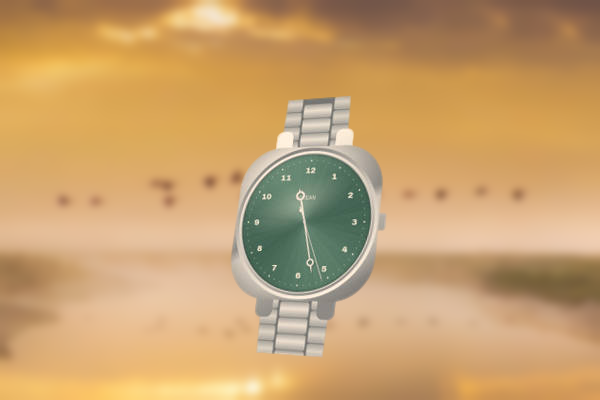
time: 11:27:26
